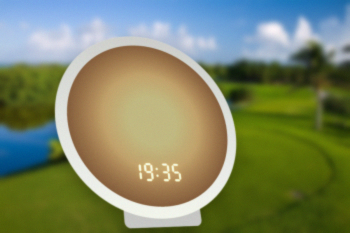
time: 19:35
